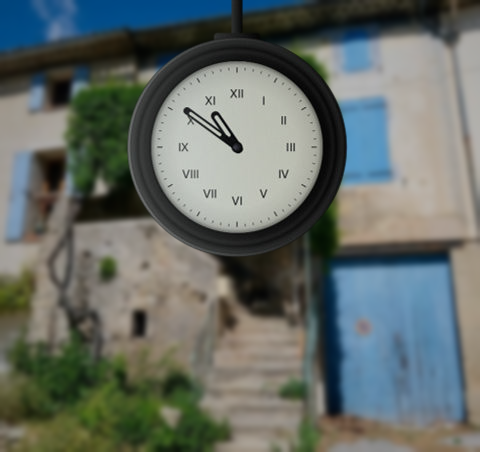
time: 10:51
